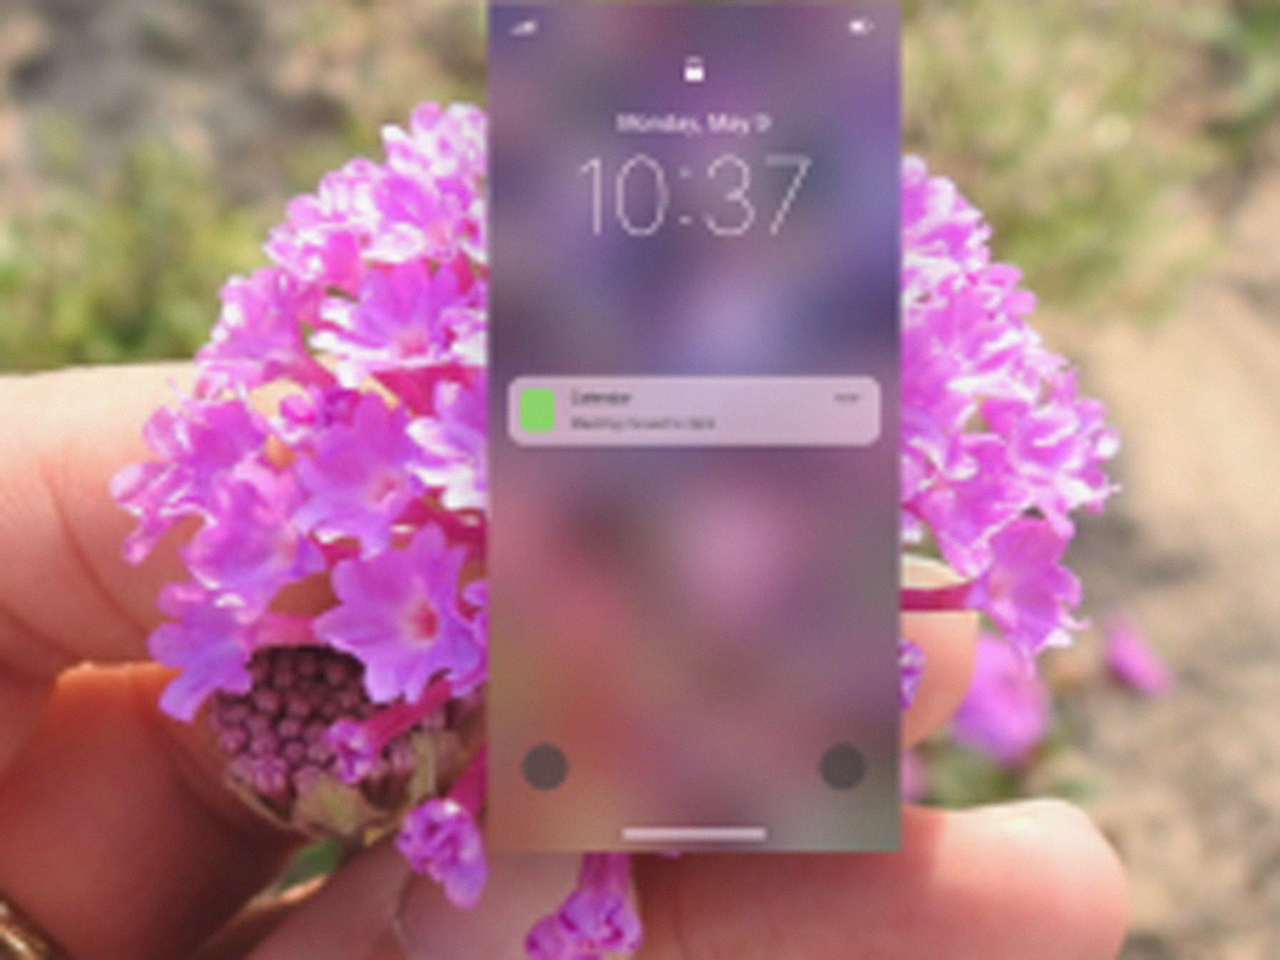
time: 10:37
